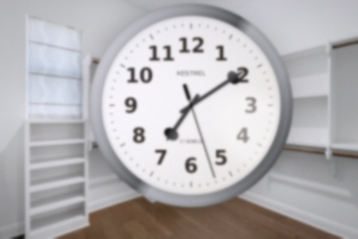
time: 7:09:27
